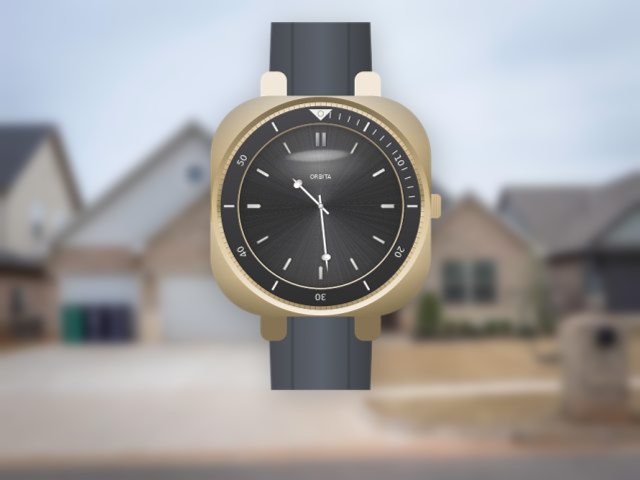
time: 10:29
